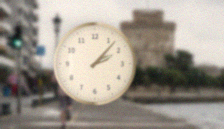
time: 2:07
